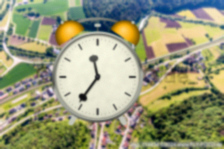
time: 11:36
